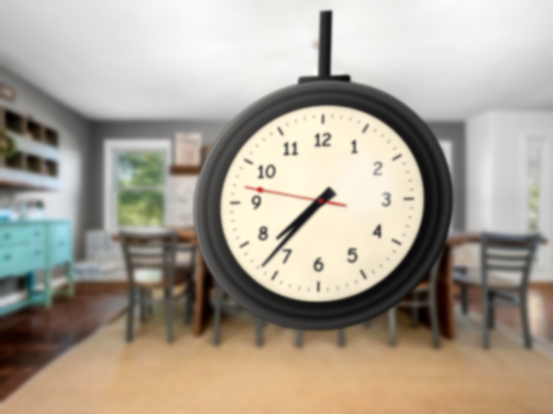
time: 7:36:47
